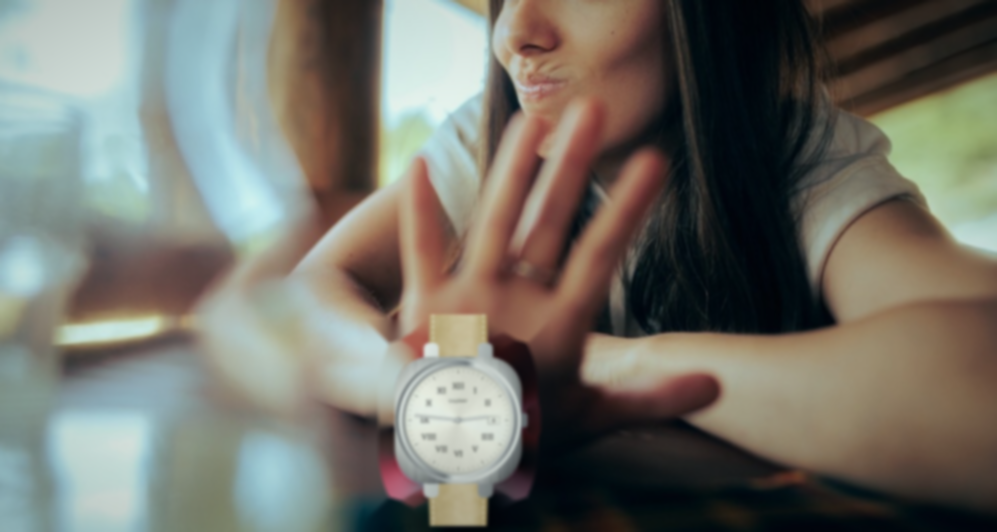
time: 2:46
